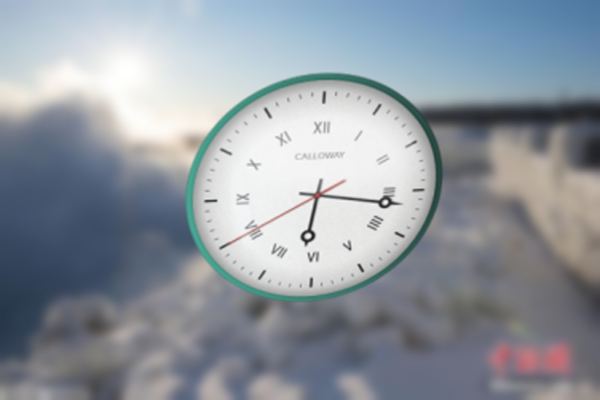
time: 6:16:40
